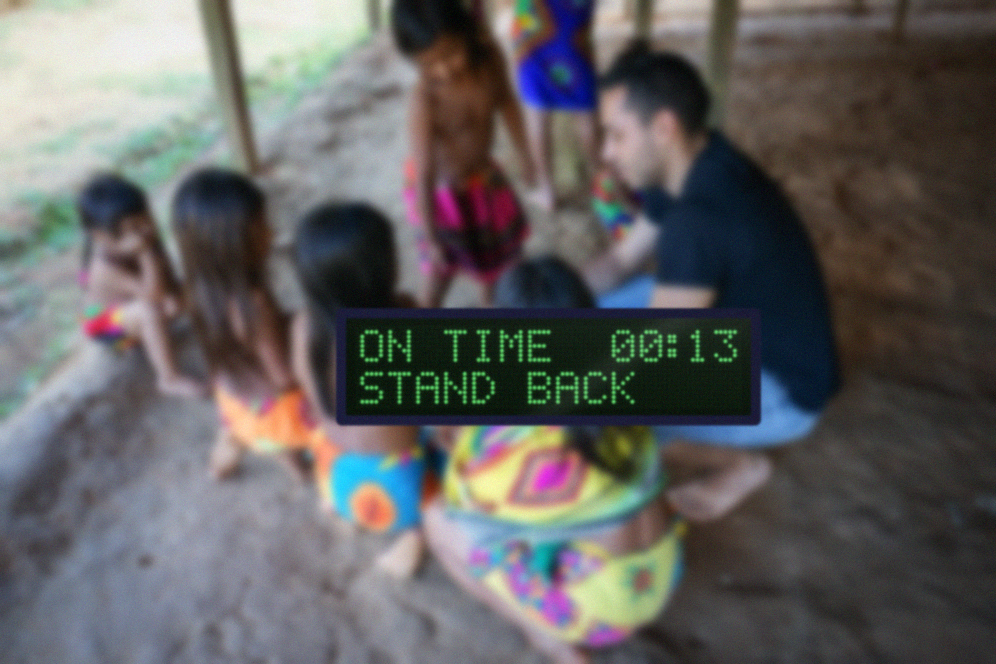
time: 0:13
